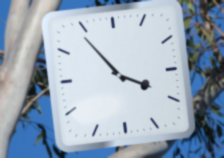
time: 3:54
